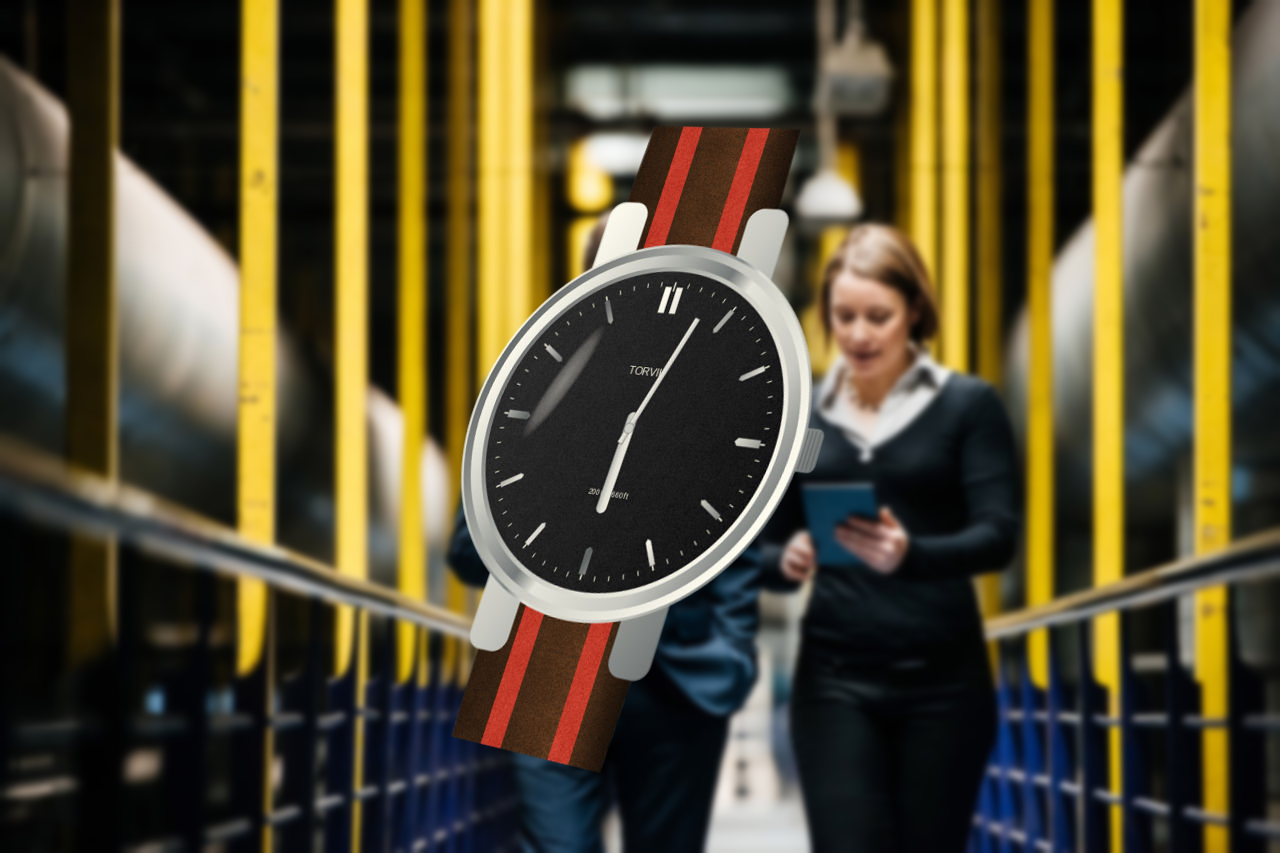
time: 6:03
